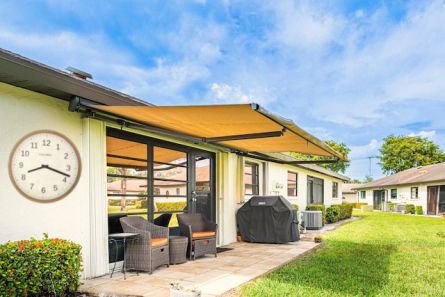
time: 8:18
